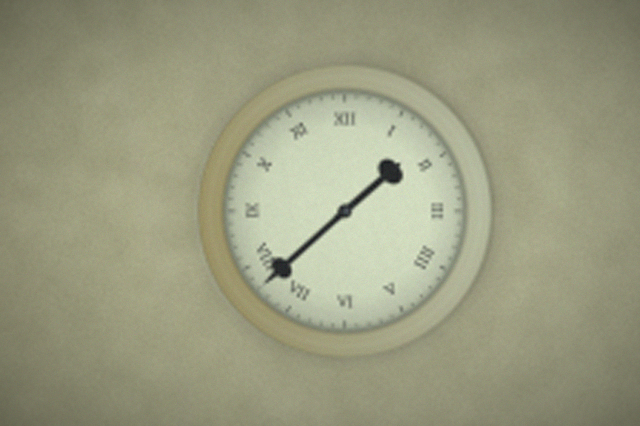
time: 1:38
